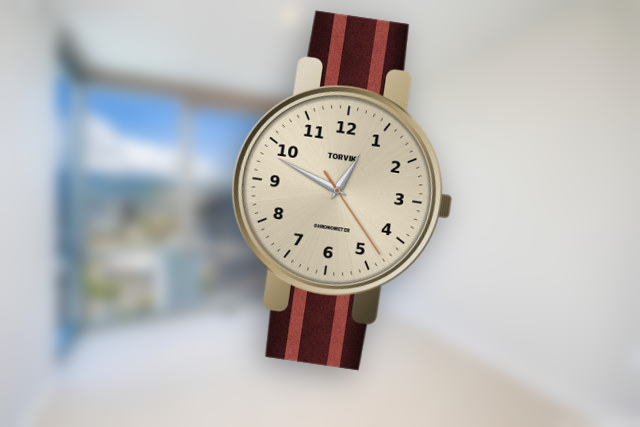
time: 12:48:23
